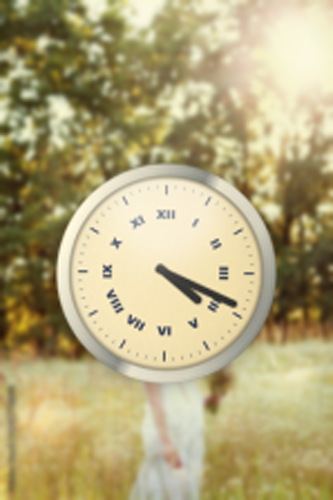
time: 4:19
